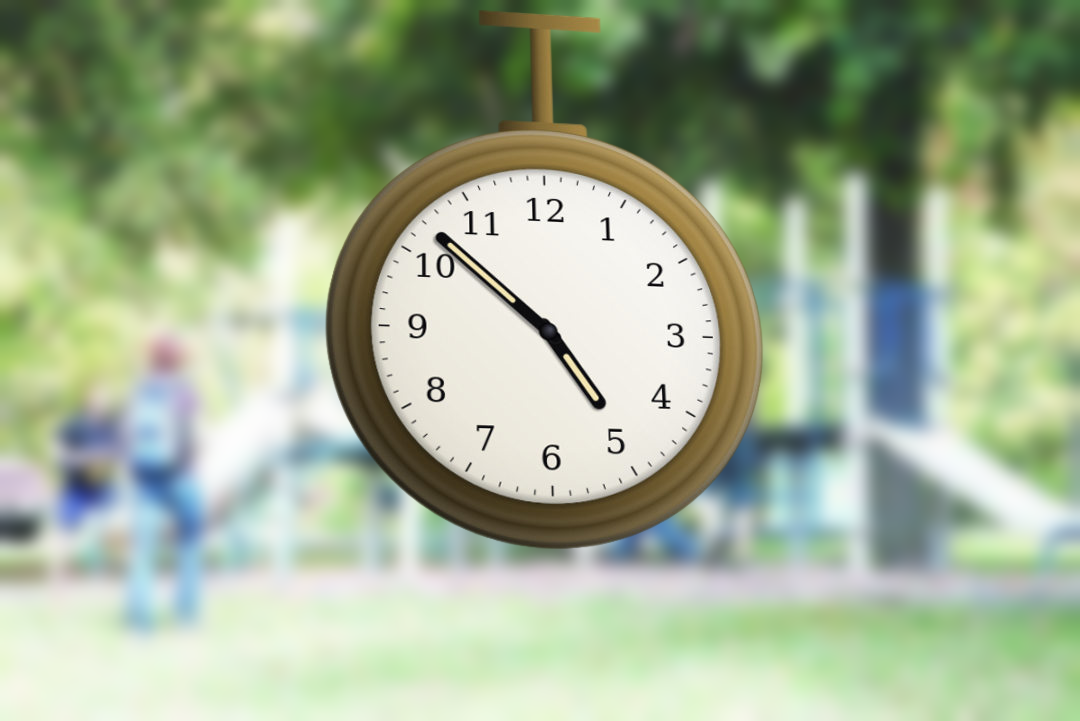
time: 4:52
